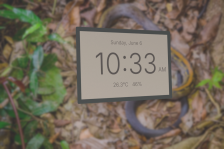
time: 10:33
